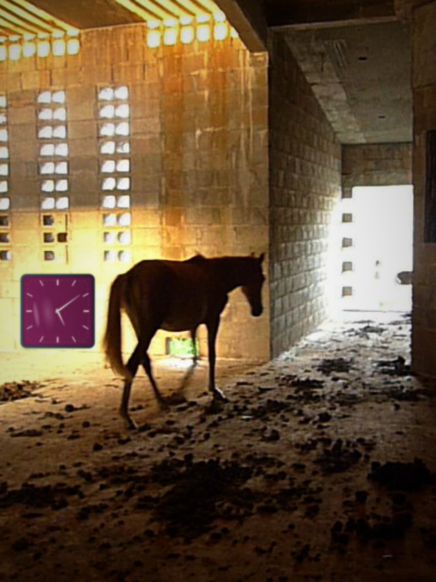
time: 5:09
